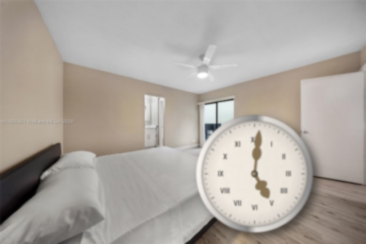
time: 5:01
